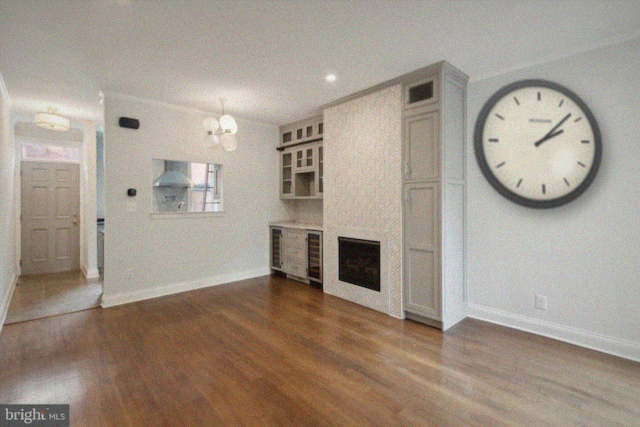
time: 2:08
